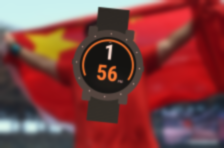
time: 1:56
